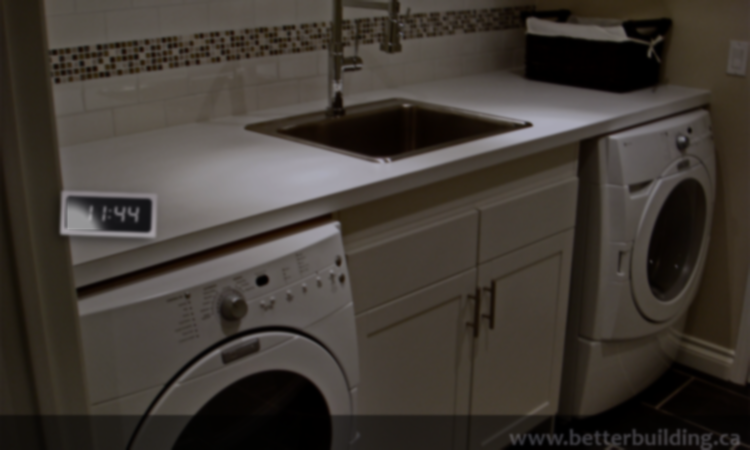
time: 11:44
